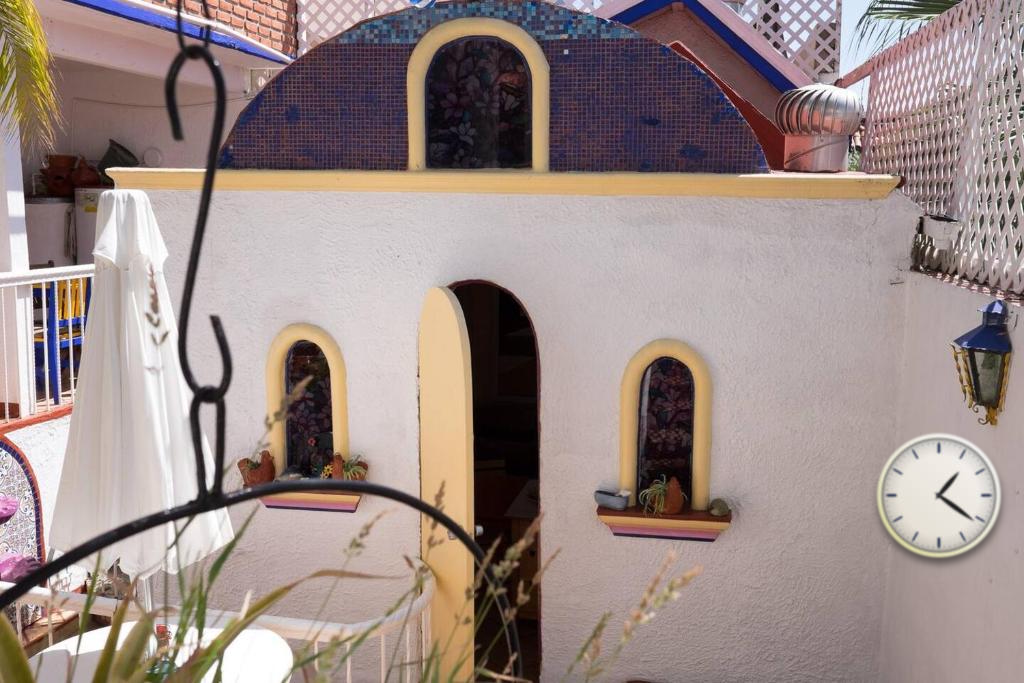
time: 1:21
